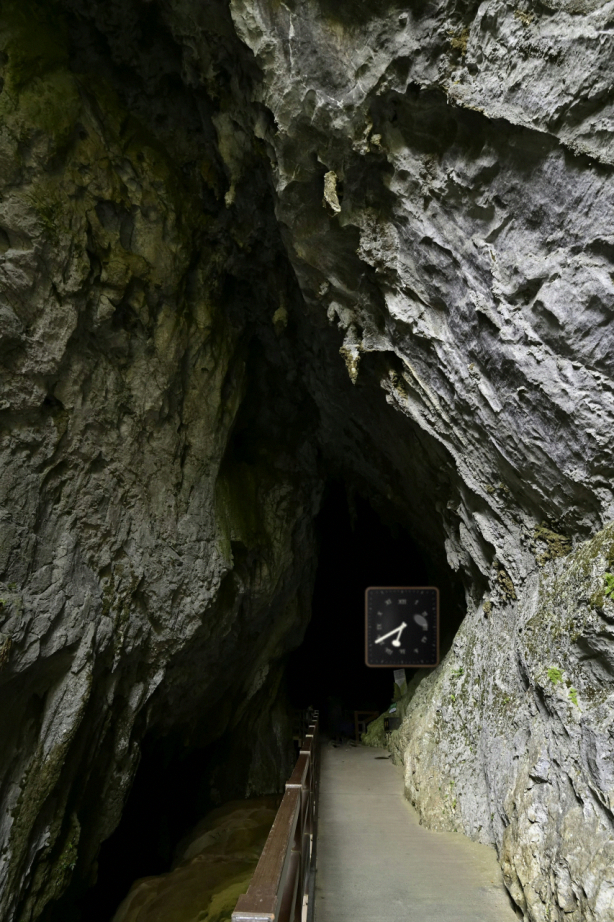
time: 6:40
